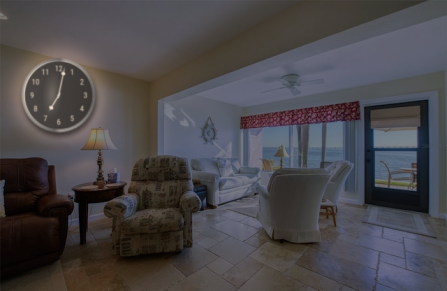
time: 7:02
